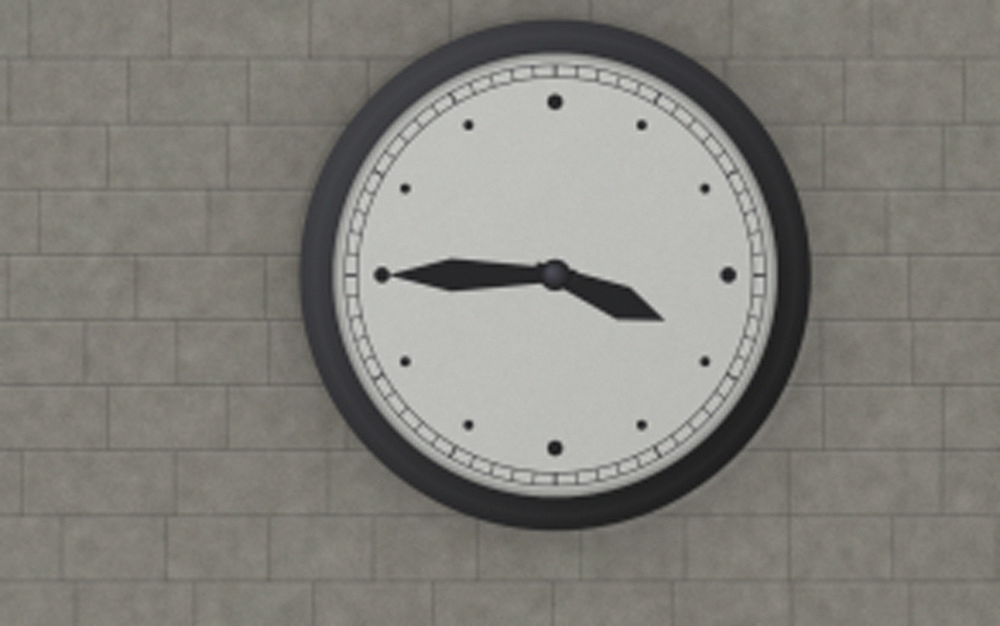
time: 3:45
